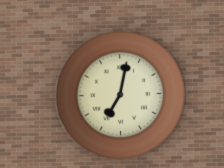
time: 7:02
